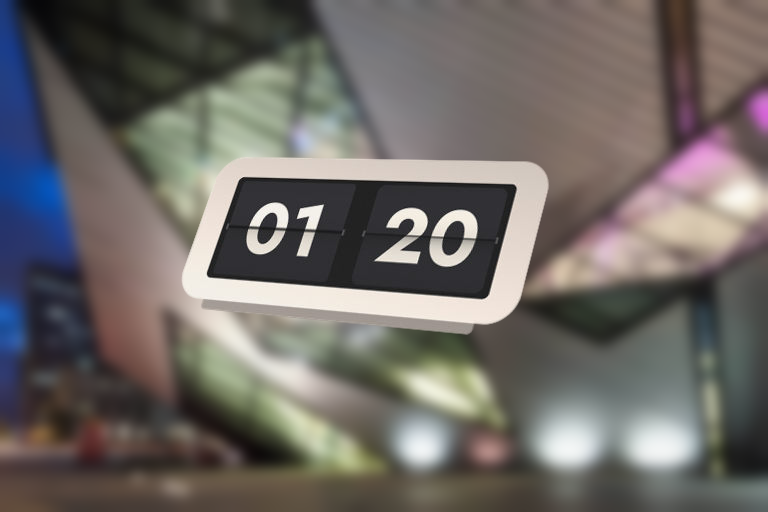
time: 1:20
